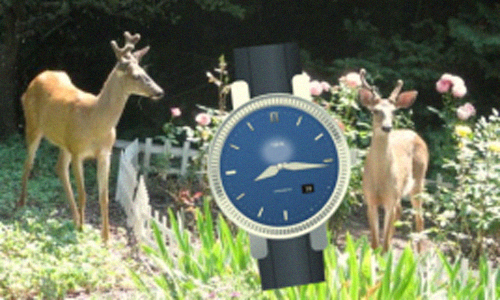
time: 8:16
